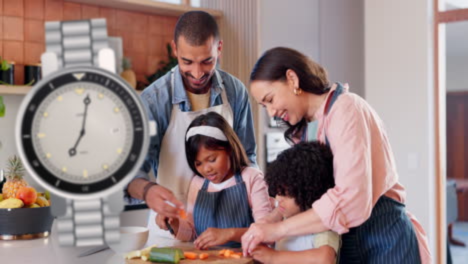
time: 7:02
